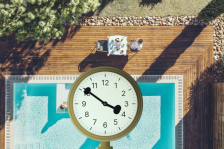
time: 3:51
